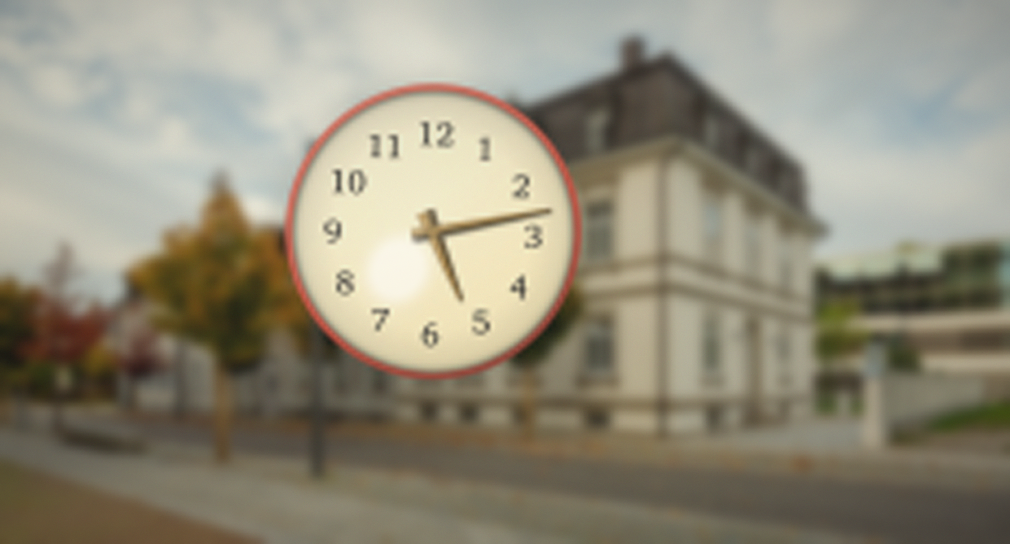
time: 5:13
